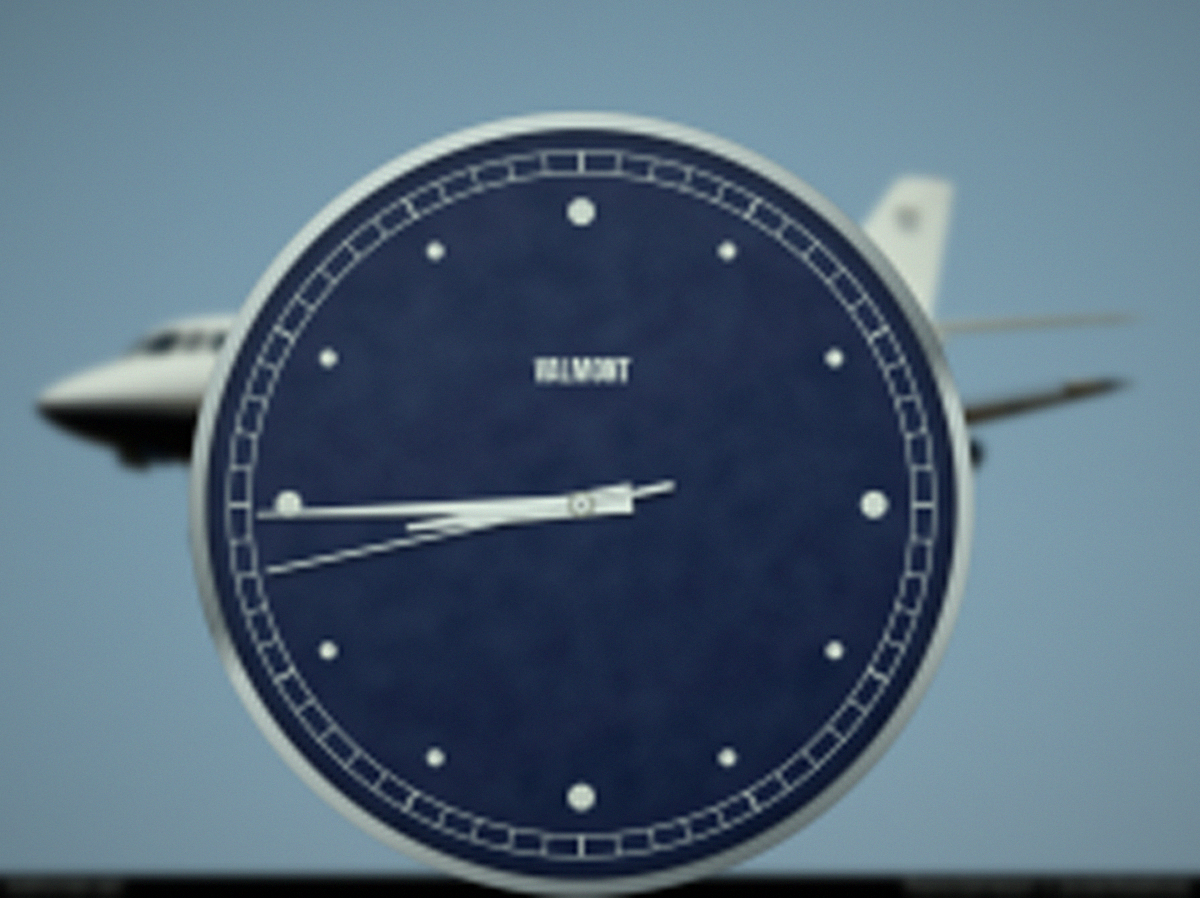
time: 8:44:43
